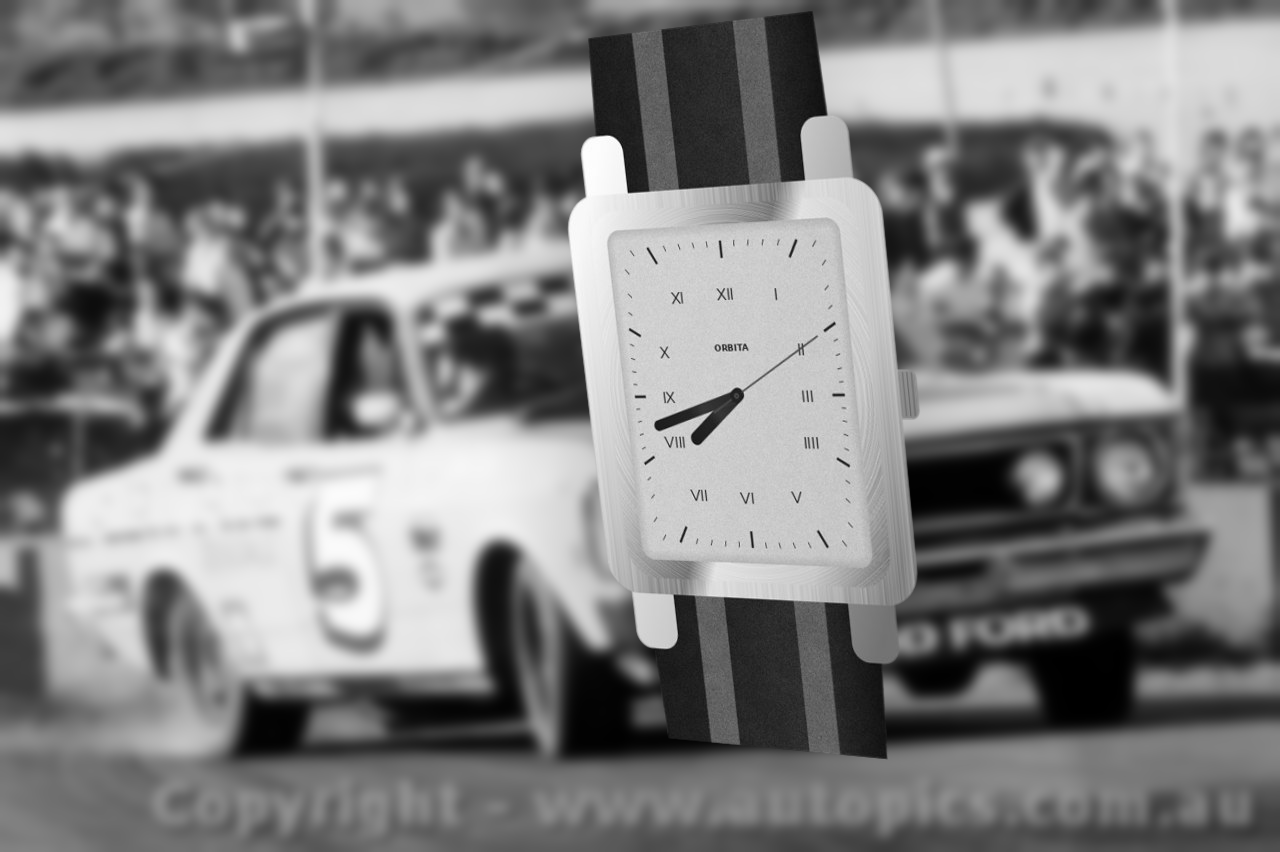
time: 7:42:10
